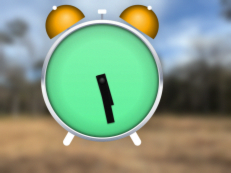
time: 5:28
